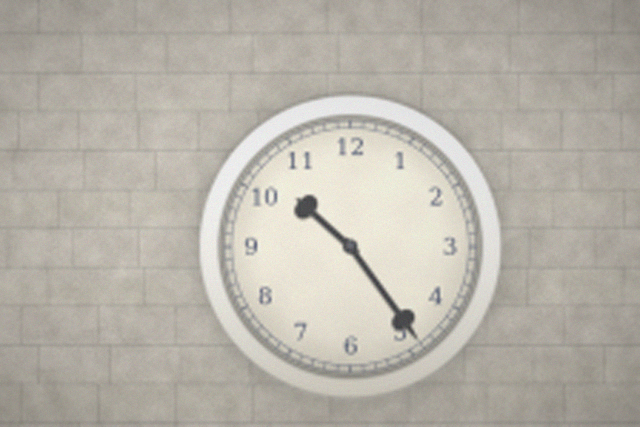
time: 10:24
